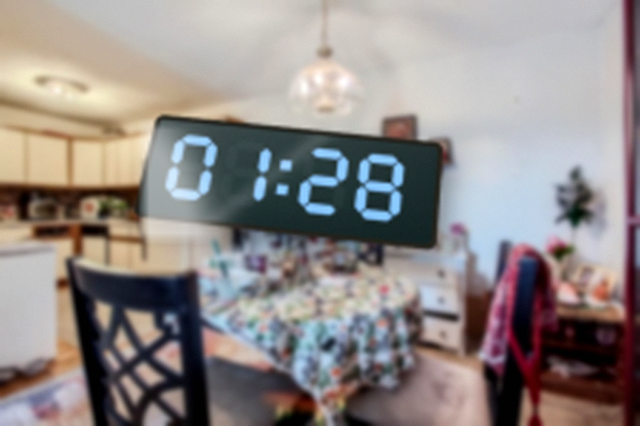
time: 1:28
